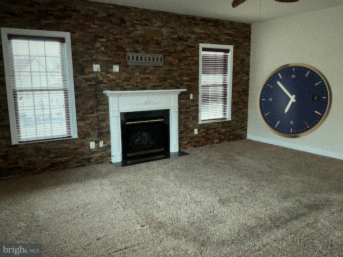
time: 6:53
